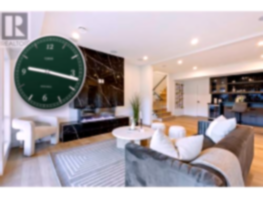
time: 9:17
